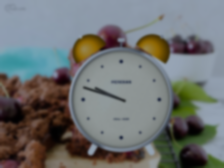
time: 9:48
